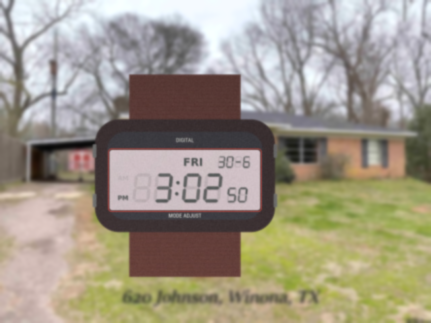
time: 3:02:50
